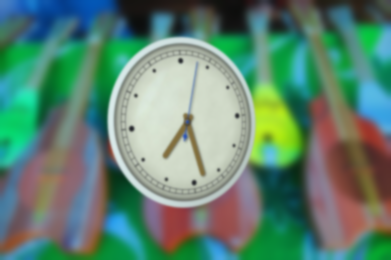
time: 7:28:03
